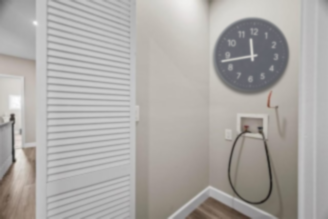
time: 11:43
